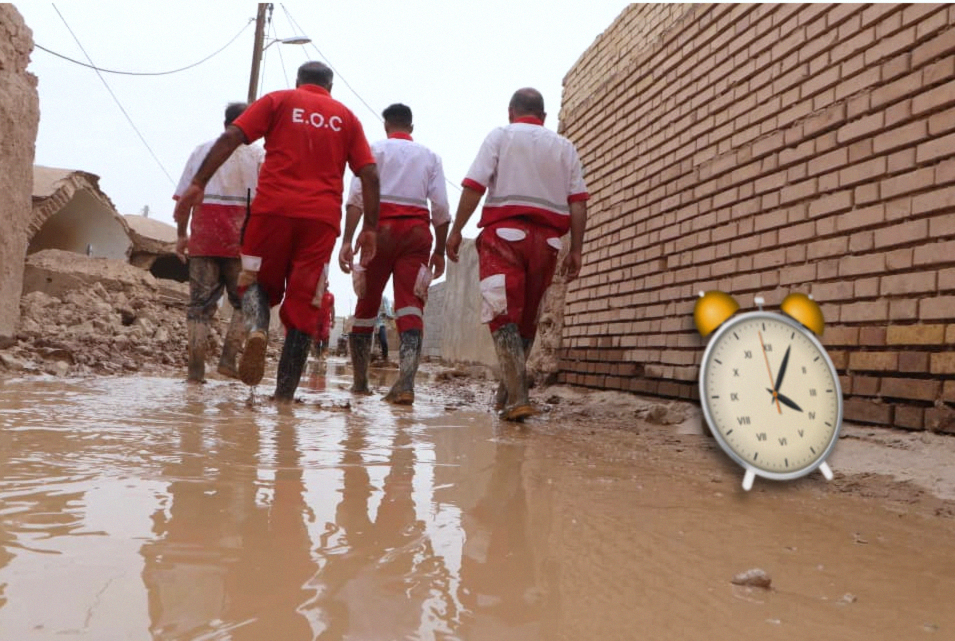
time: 4:04:59
